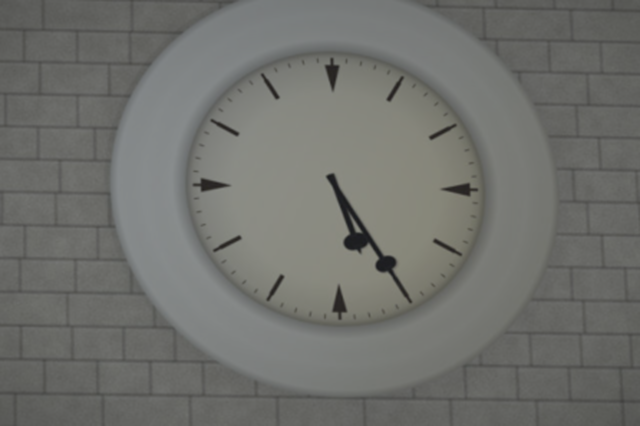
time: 5:25
